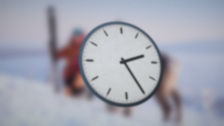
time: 2:25
